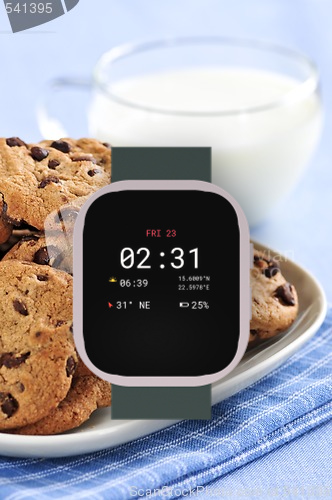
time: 2:31
